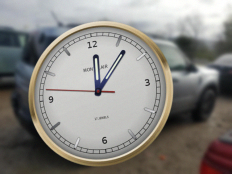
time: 12:06:47
